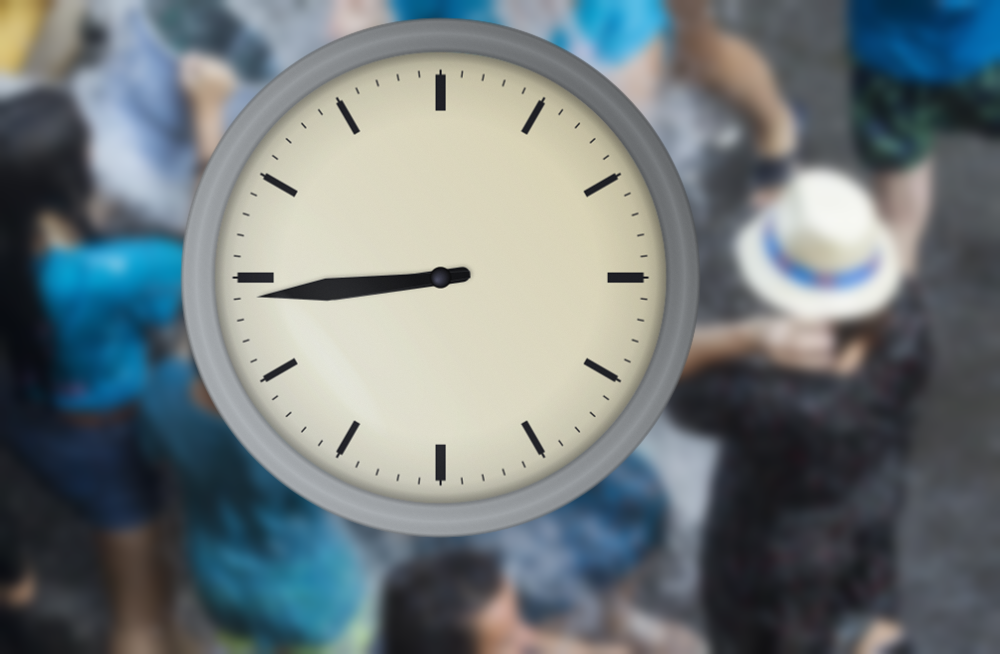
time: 8:44
